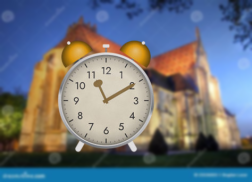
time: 11:10
